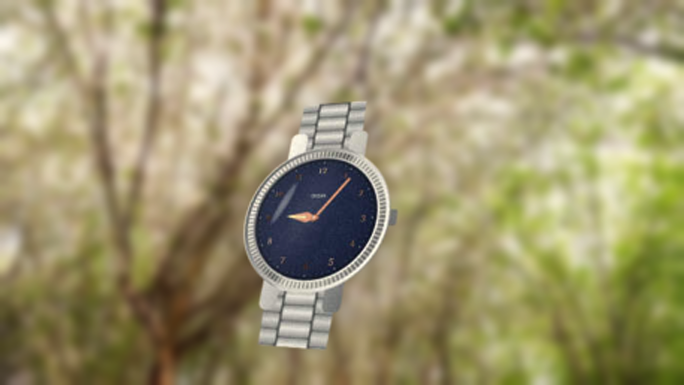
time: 9:06
